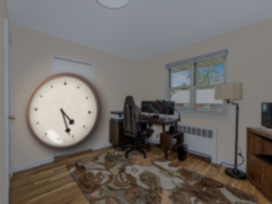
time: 4:26
